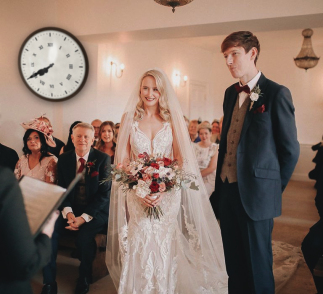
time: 7:40
